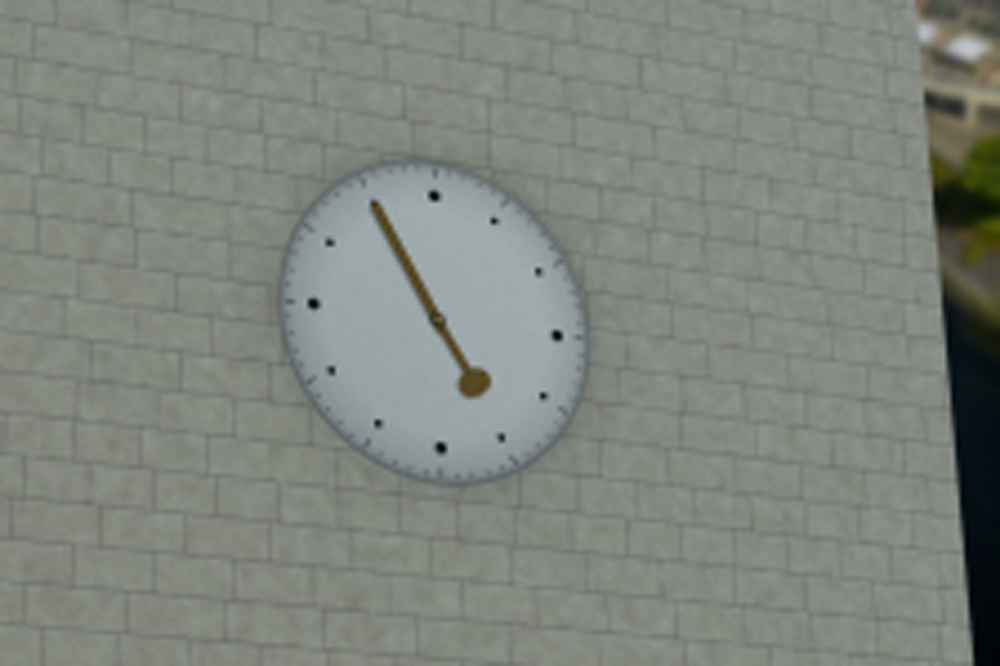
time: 4:55
